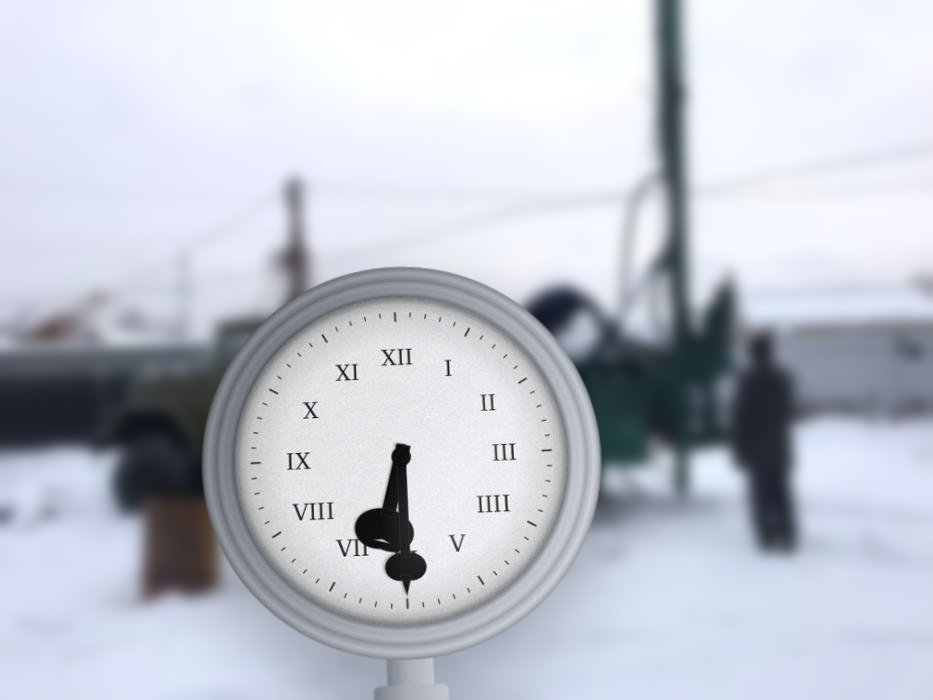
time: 6:30
